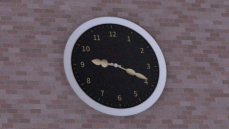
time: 9:19
